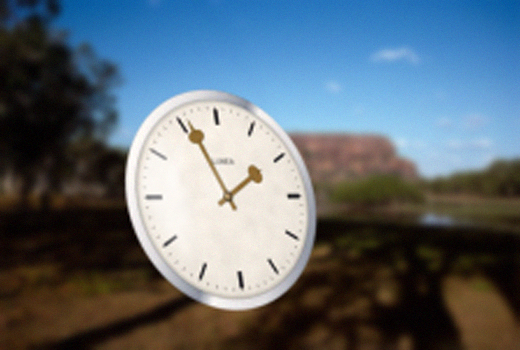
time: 1:56
